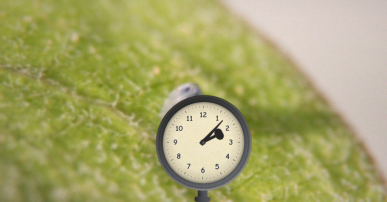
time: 2:07
